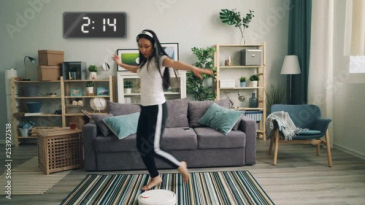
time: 2:14
